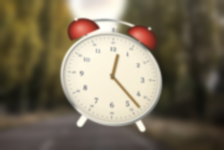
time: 12:23
